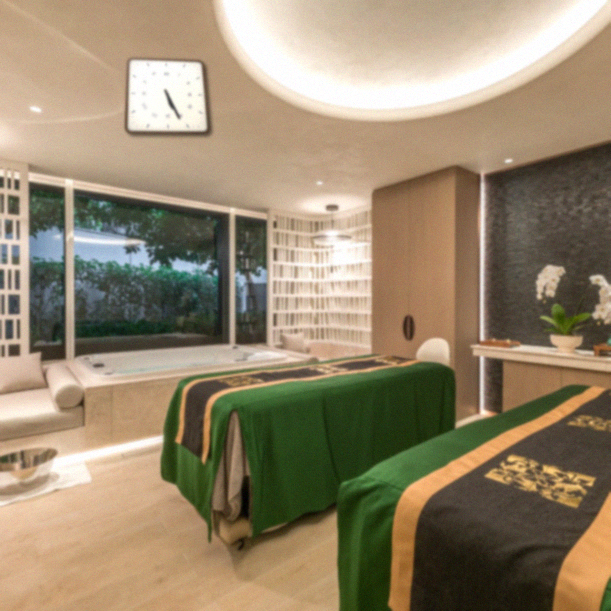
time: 5:26
